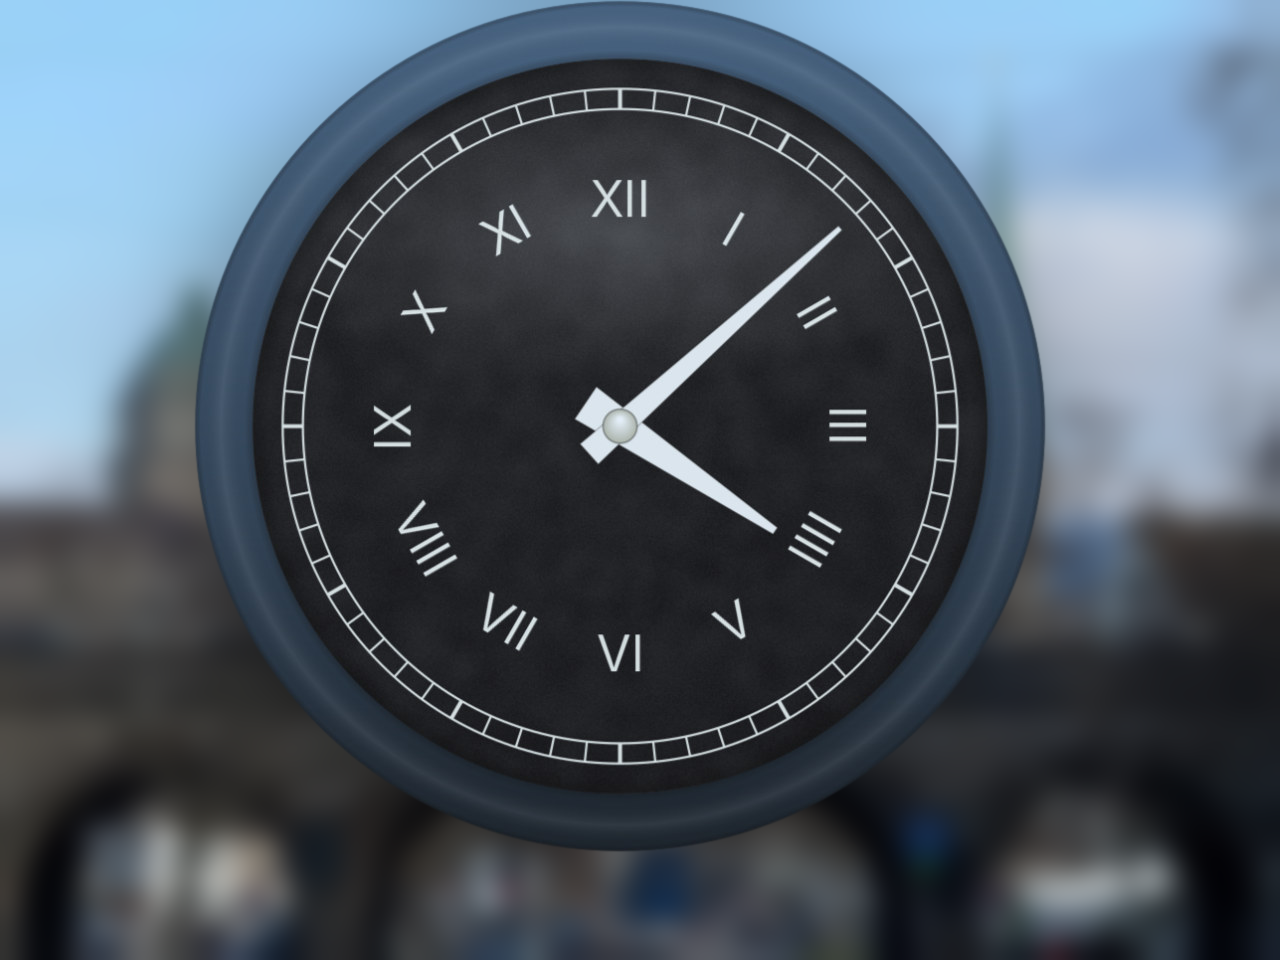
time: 4:08
